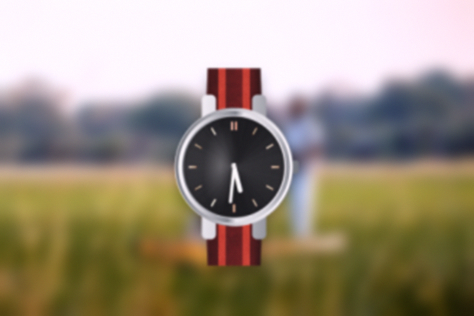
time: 5:31
